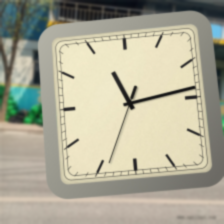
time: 11:13:34
